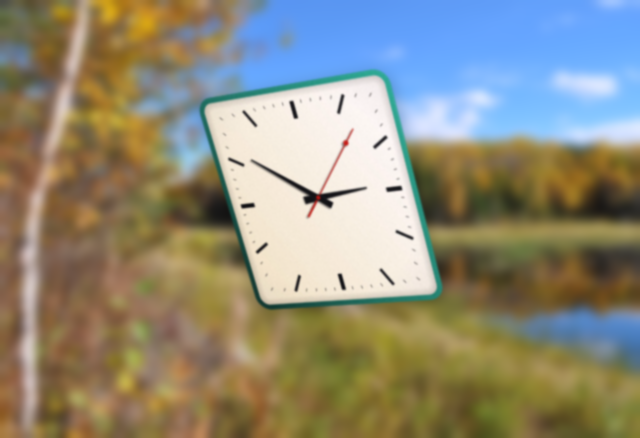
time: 2:51:07
